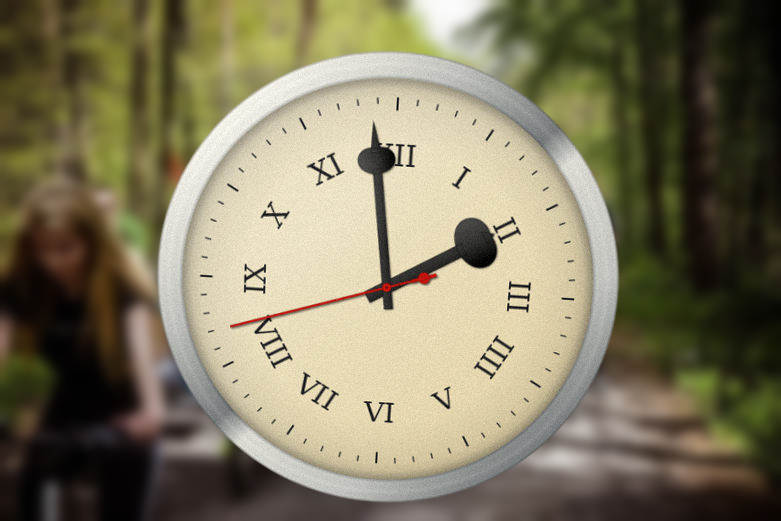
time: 1:58:42
